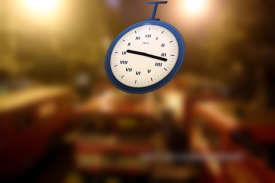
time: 9:17
